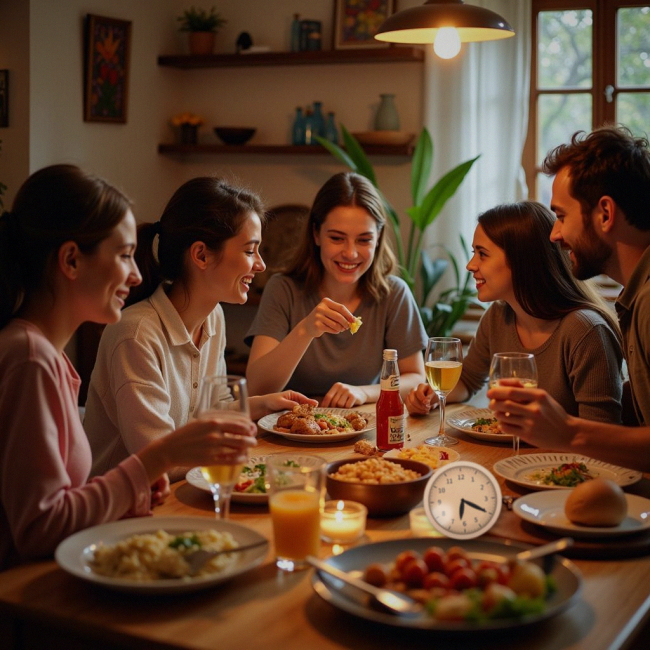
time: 6:20
